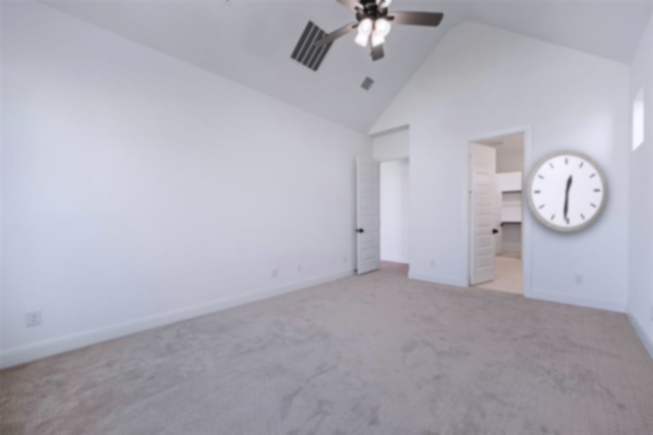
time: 12:31
